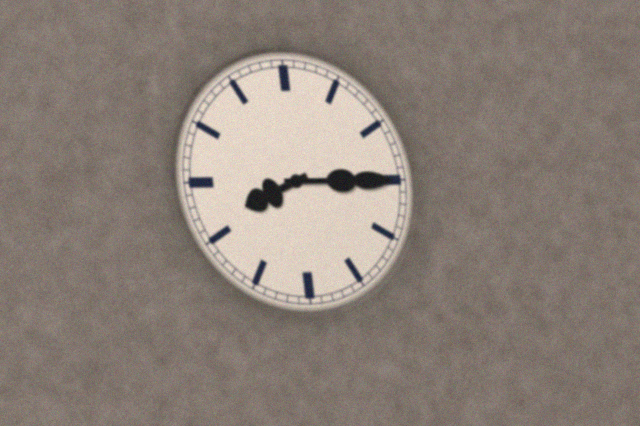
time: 8:15
